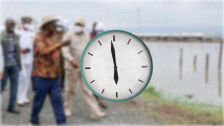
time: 5:59
